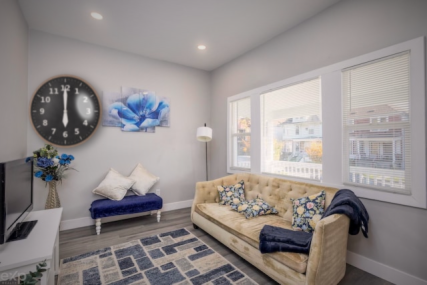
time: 6:00
